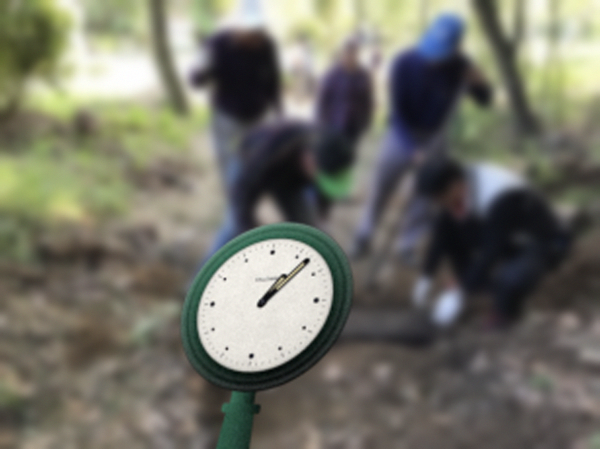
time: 1:07
